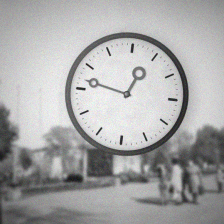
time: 12:47
